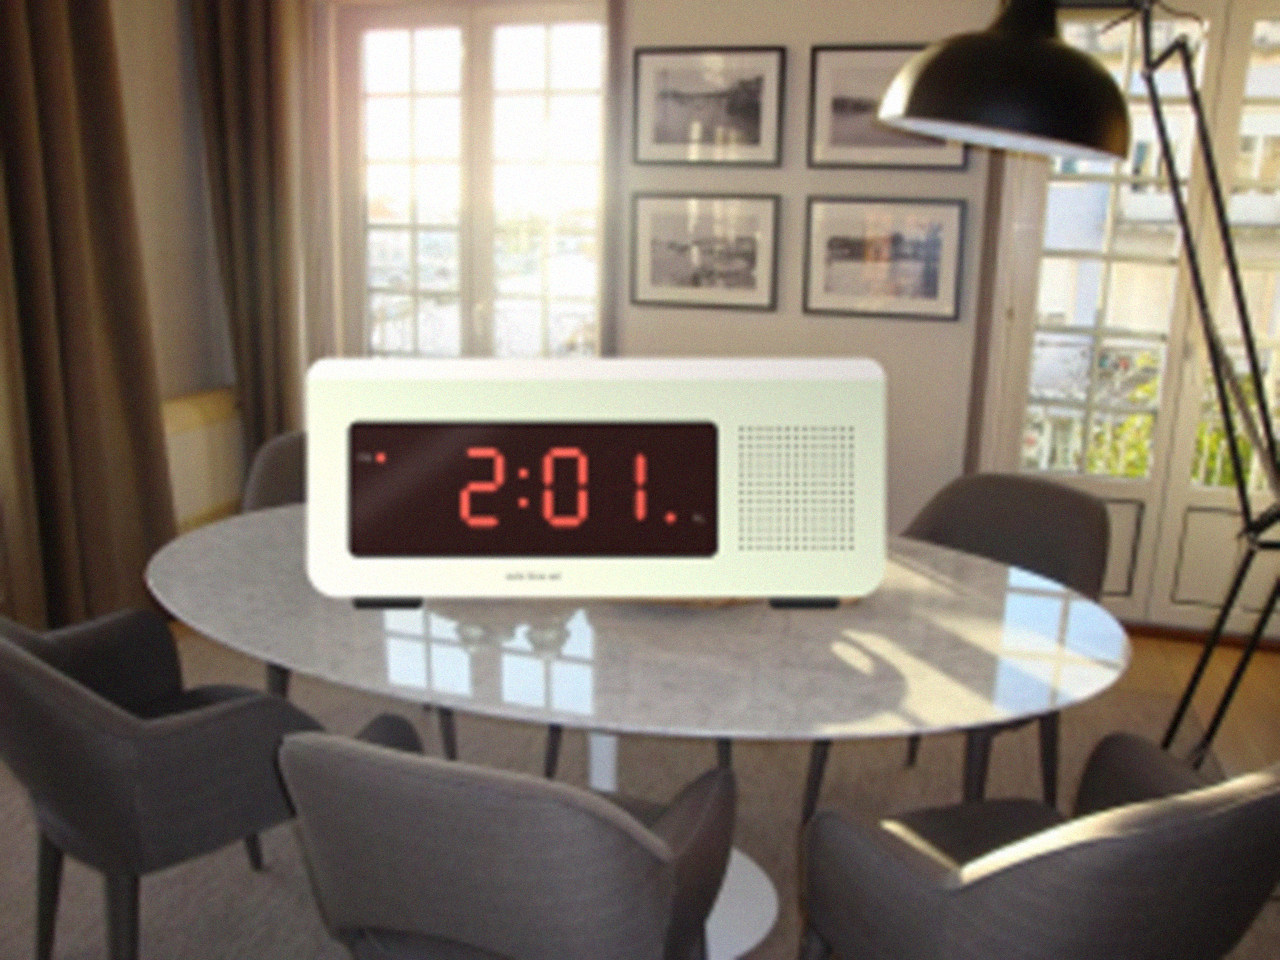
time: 2:01
